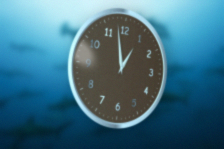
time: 12:58
